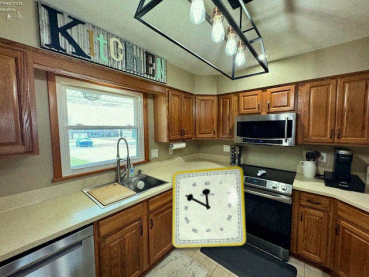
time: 11:50
